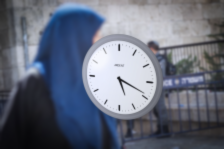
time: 5:19
